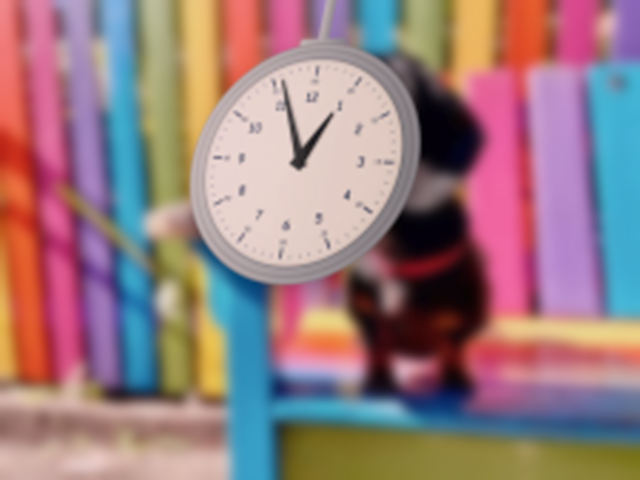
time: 12:56
